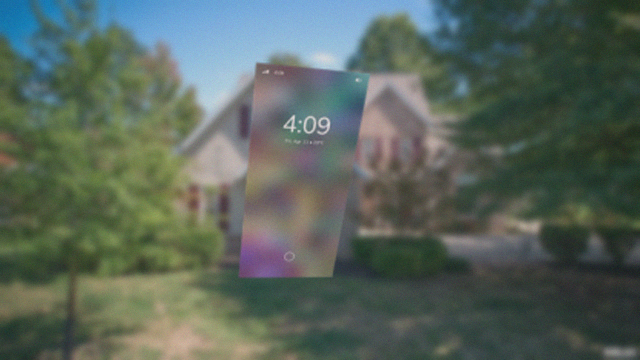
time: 4:09
